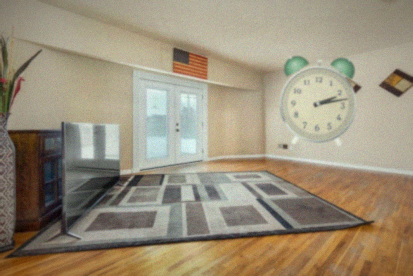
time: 2:13
